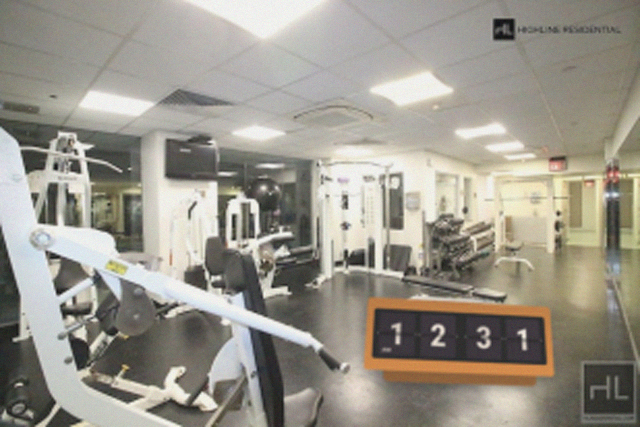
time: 12:31
